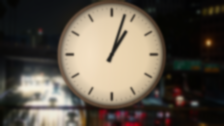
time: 1:03
